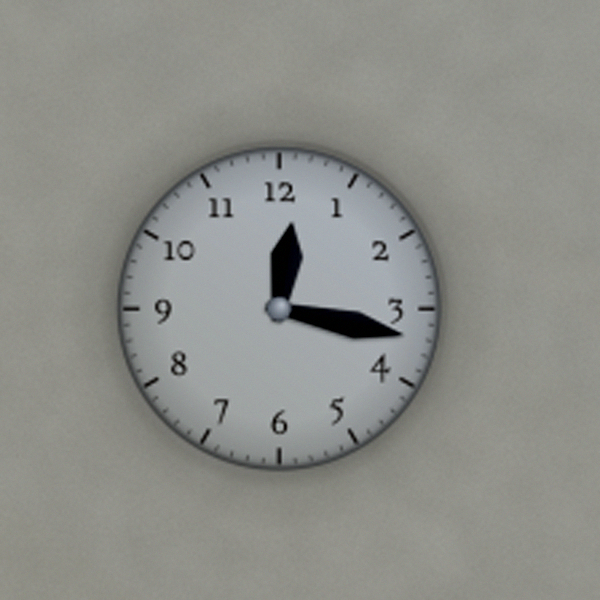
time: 12:17
